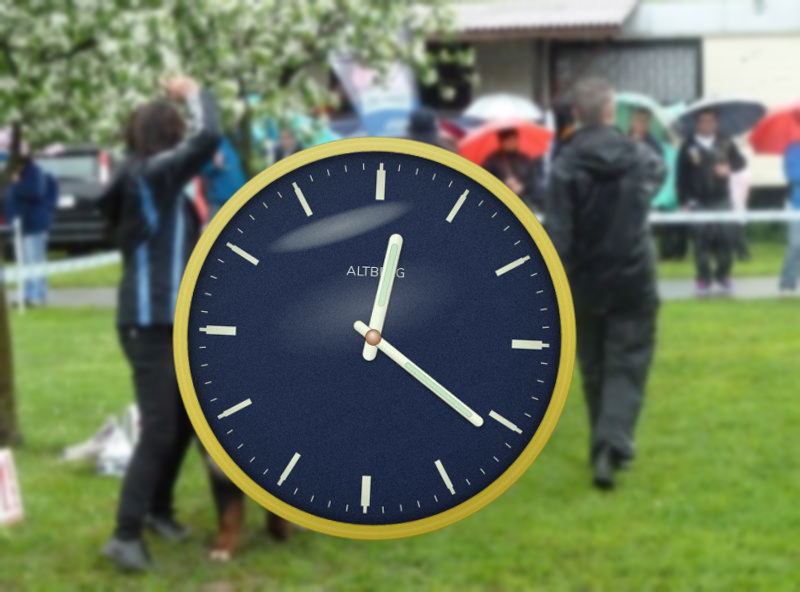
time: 12:21
